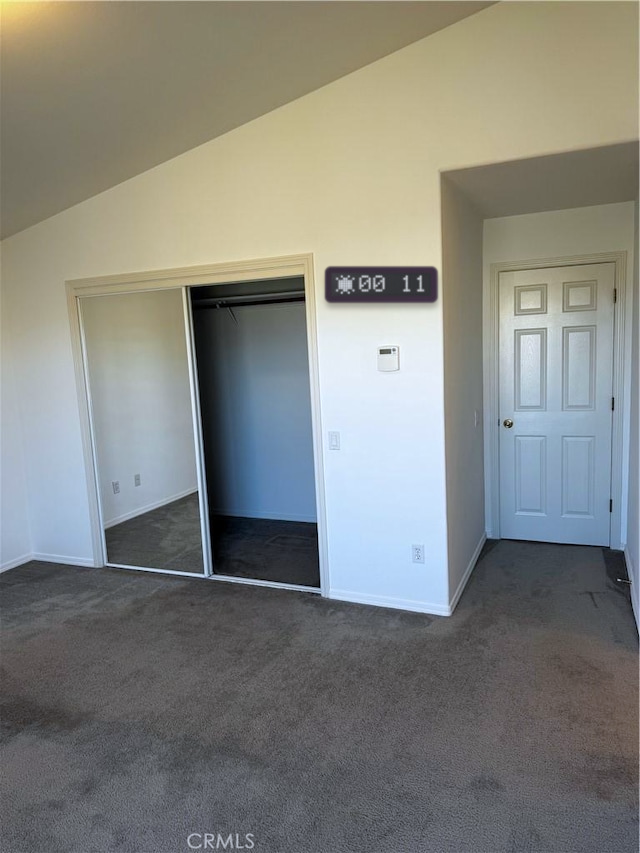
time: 0:11
